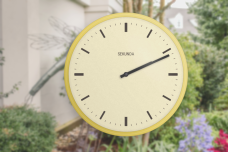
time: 2:11
